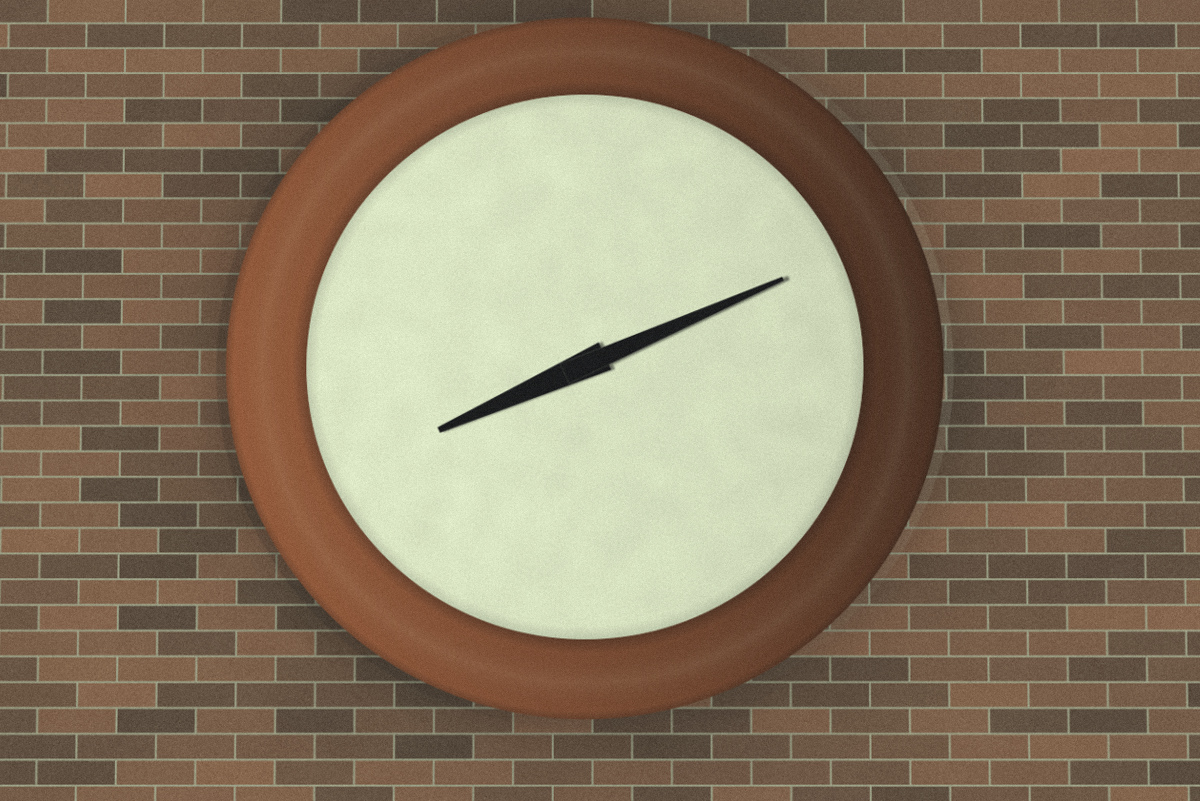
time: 8:11
